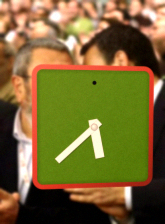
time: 5:38
